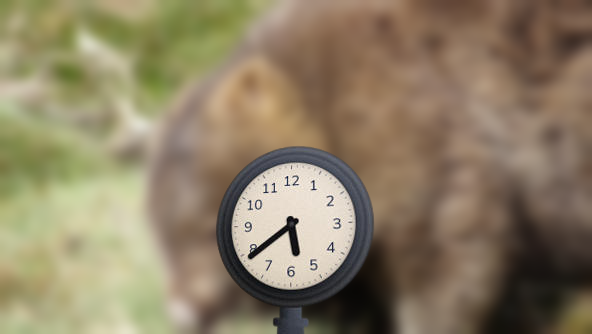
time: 5:39
